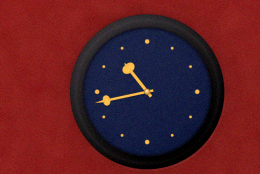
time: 10:43
